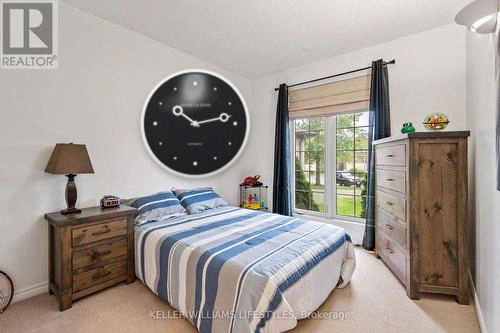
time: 10:13
